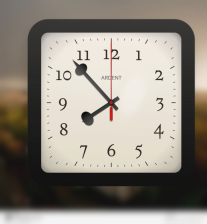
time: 7:53:00
